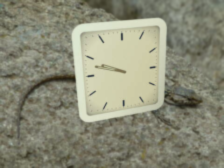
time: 9:48
